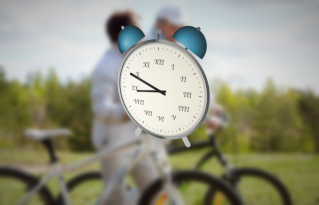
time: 8:49
